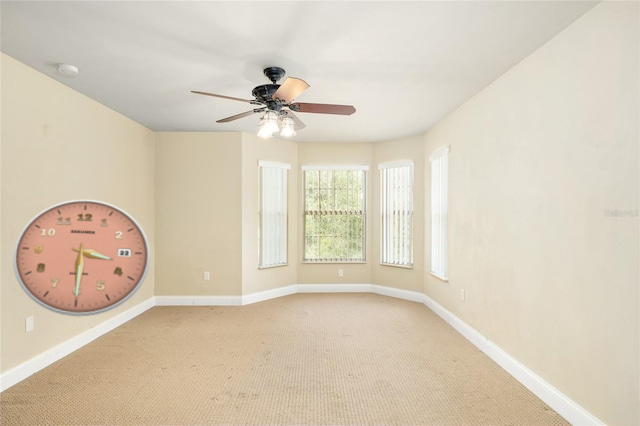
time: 3:30
